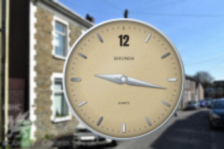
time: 9:17
